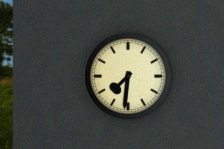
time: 7:31
